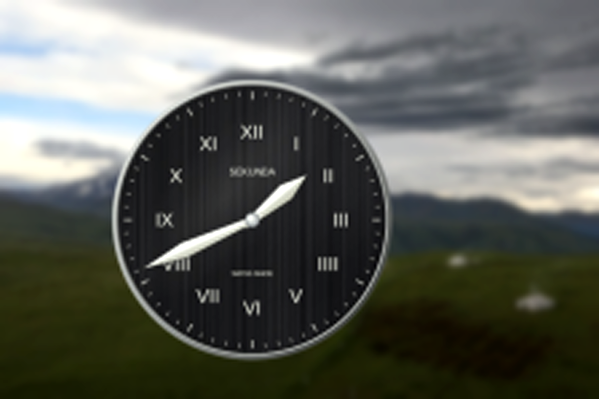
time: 1:41
